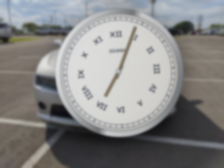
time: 7:04
